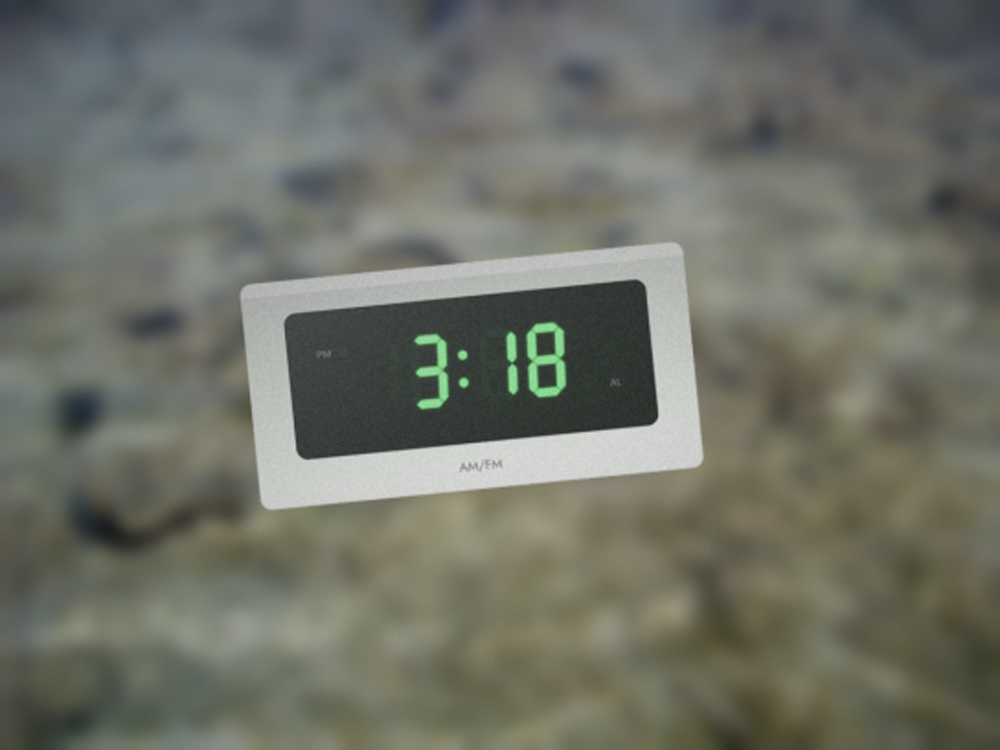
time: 3:18
